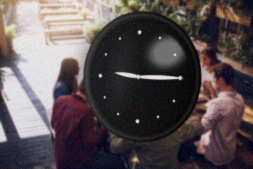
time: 9:15
